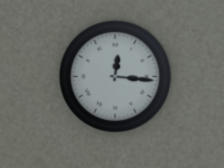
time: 12:16
